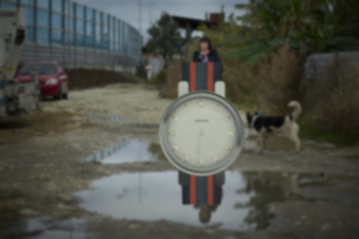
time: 6:31
